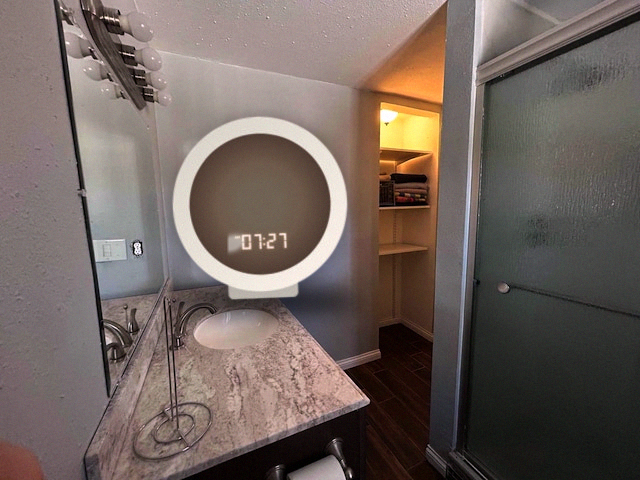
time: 7:27
